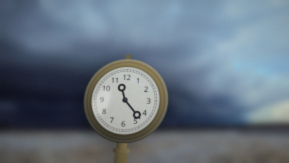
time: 11:23
